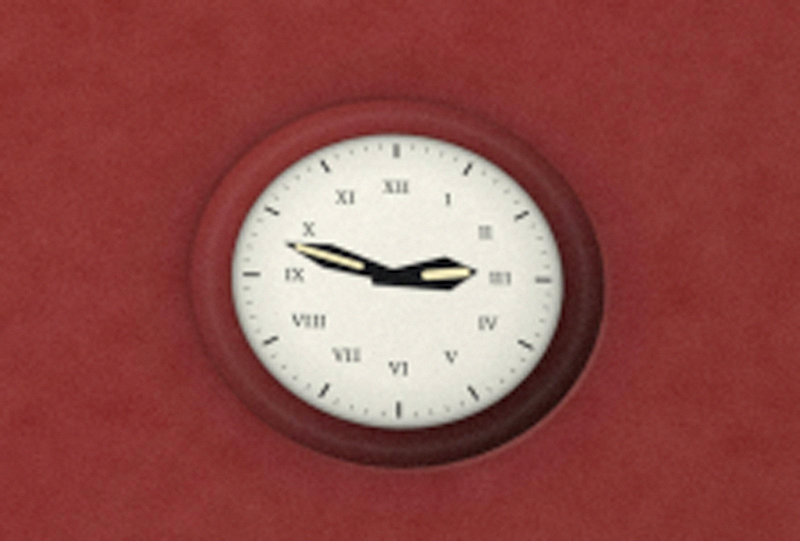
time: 2:48
